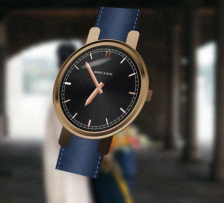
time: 6:53
